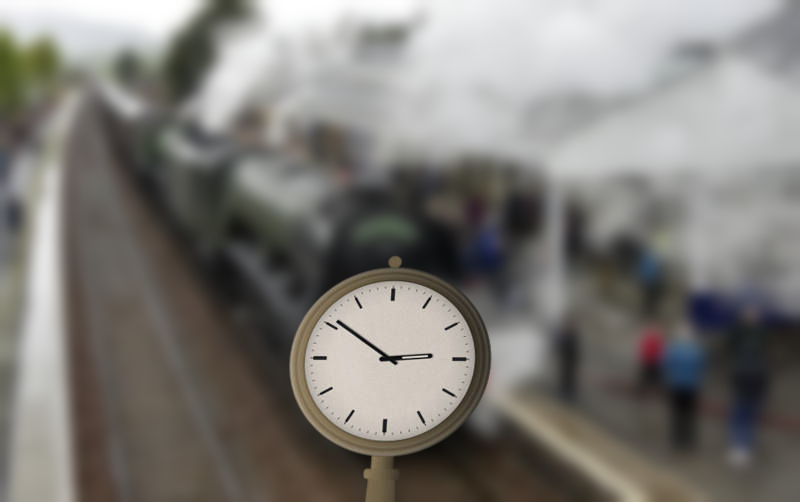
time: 2:51
